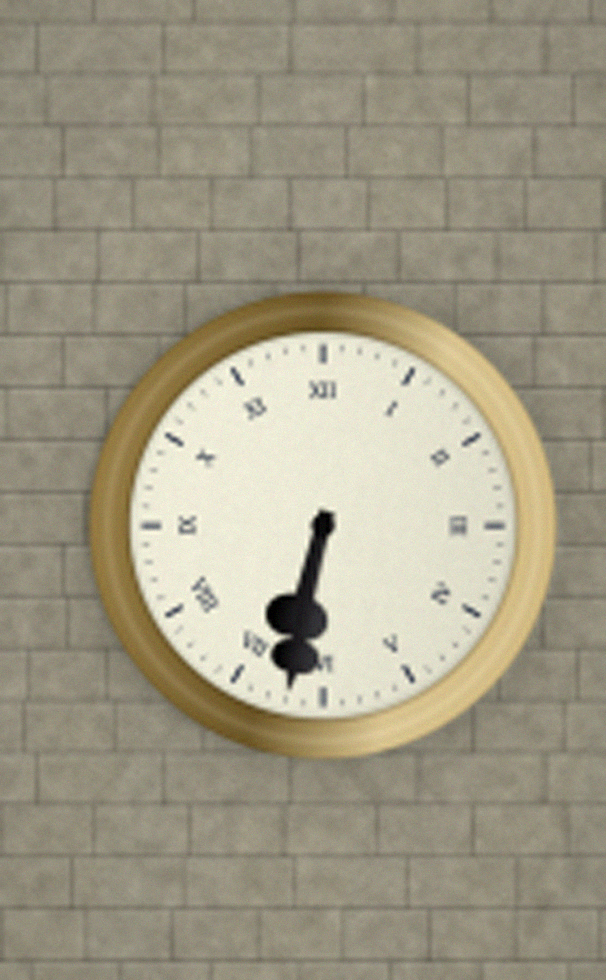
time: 6:32
